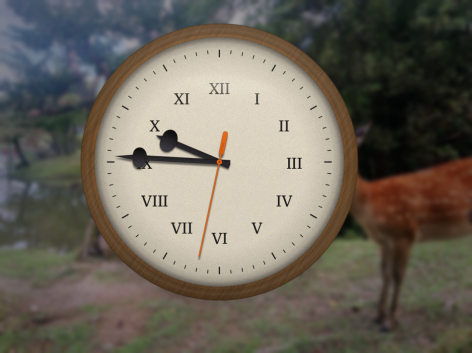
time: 9:45:32
